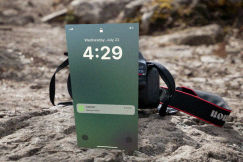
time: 4:29
